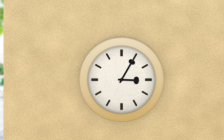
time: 3:05
